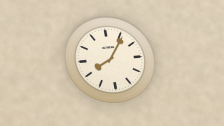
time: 8:06
